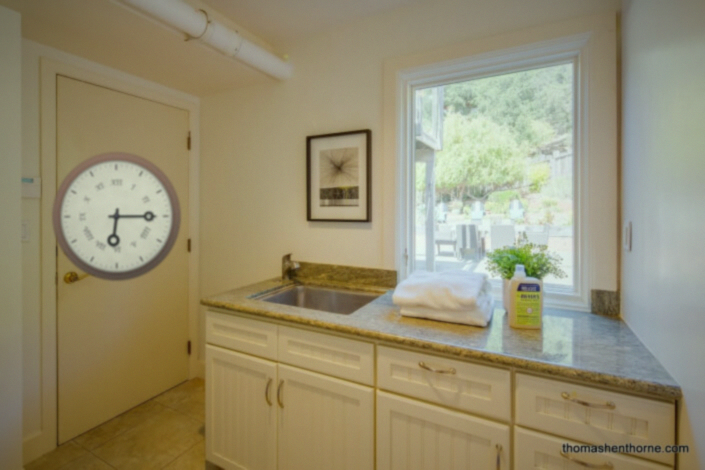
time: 6:15
